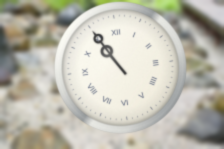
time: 10:55
